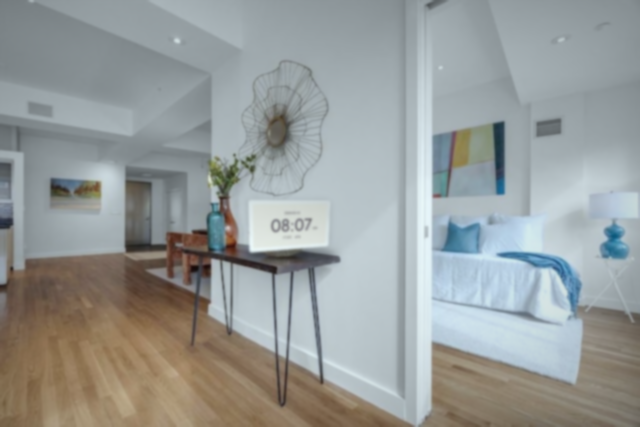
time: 8:07
